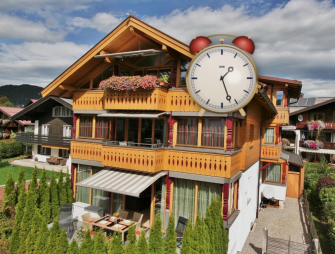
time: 1:27
